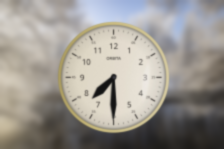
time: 7:30
